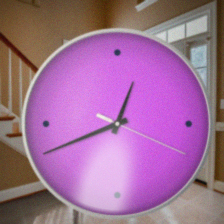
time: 12:41:19
